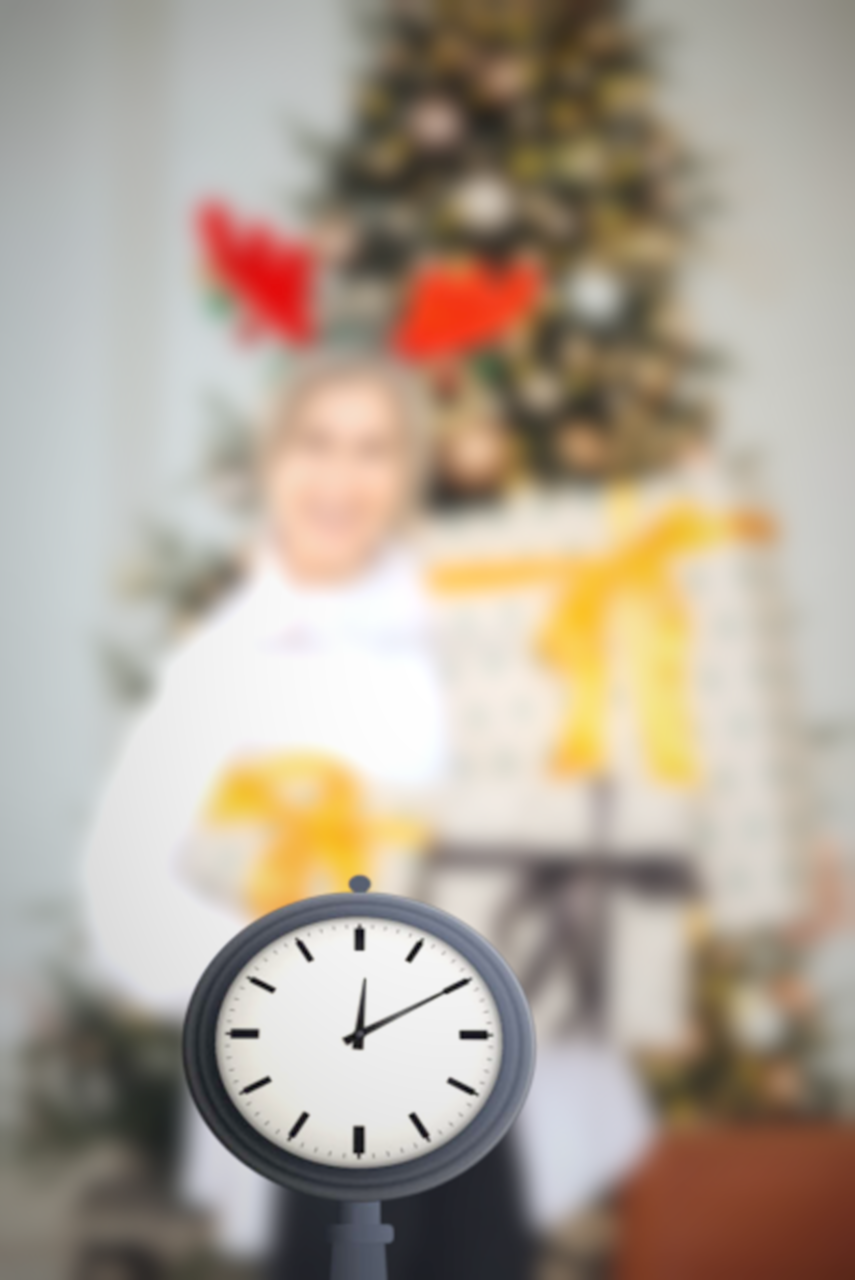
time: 12:10
